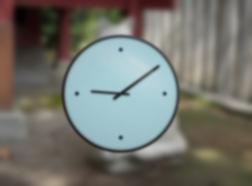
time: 9:09
